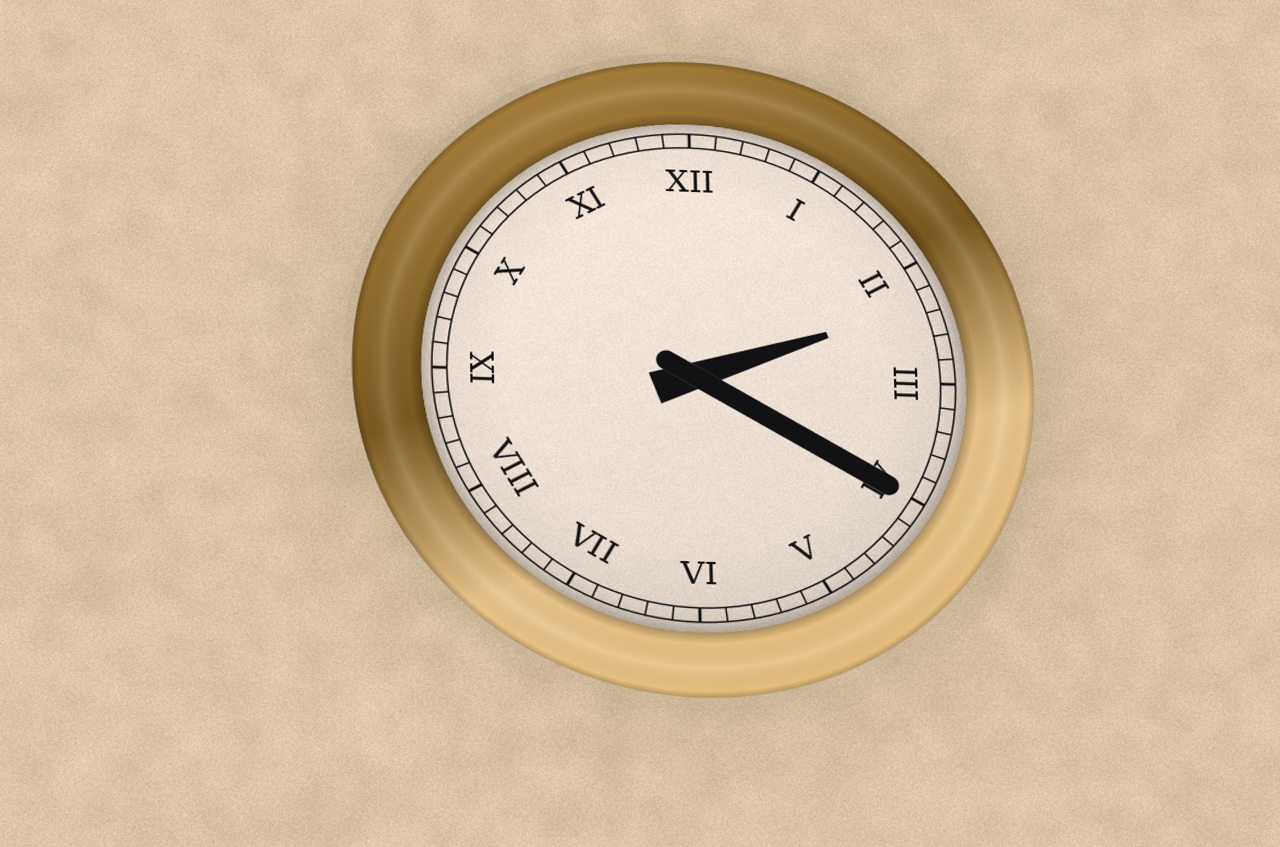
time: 2:20
